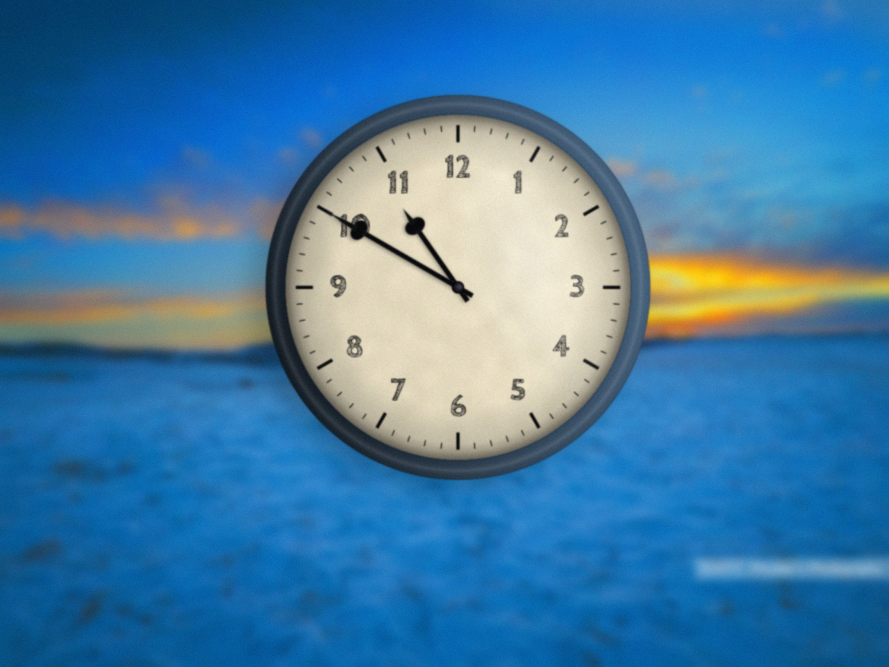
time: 10:50
